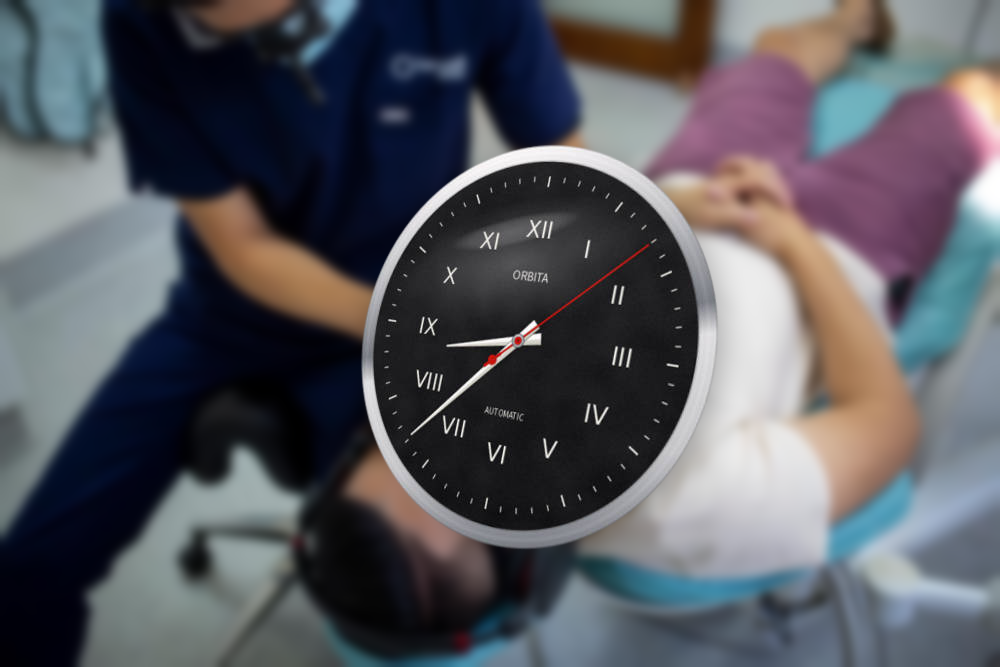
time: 8:37:08
